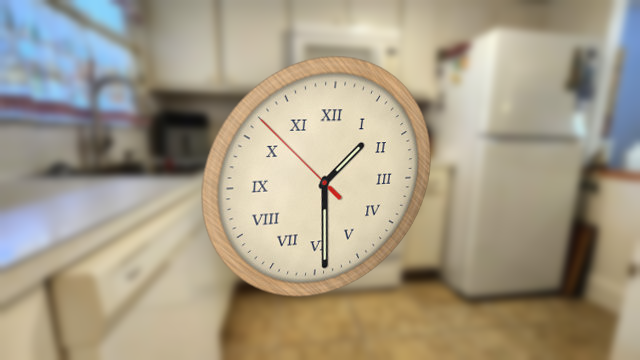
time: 1:28:52
